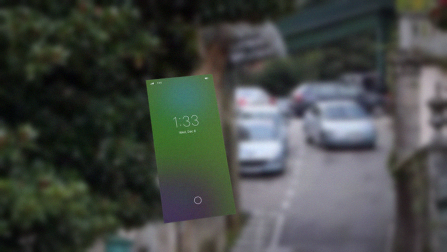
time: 1:33
